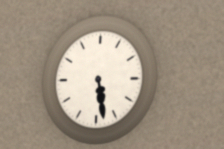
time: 5:28
